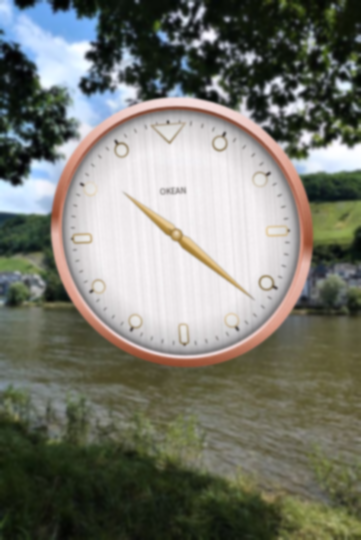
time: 10:22
